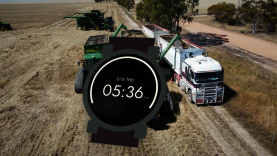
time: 5:36
